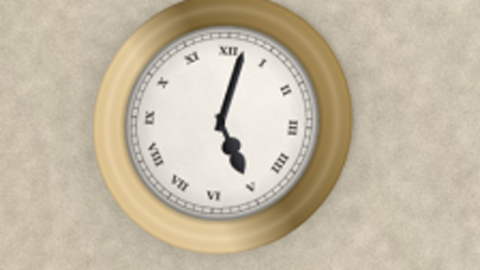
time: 5:02
